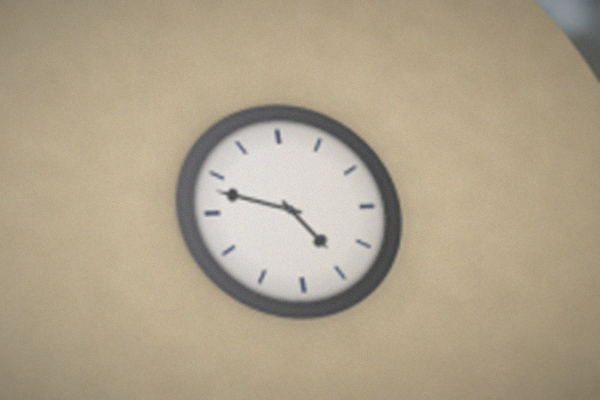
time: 4:48
